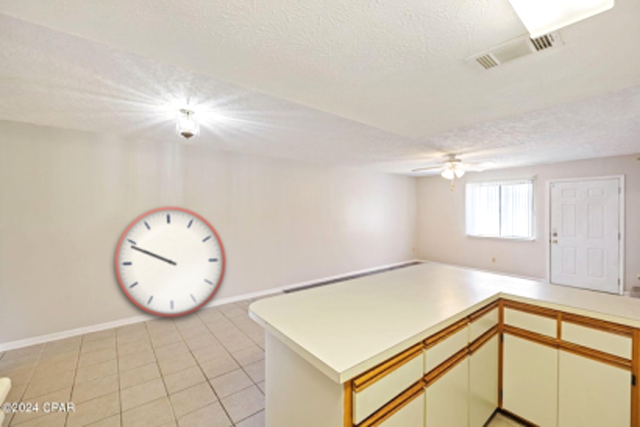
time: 9:49
